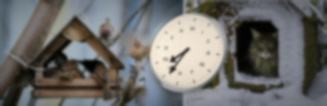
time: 7:34
